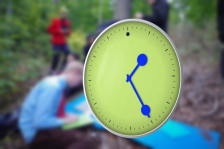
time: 1:25
